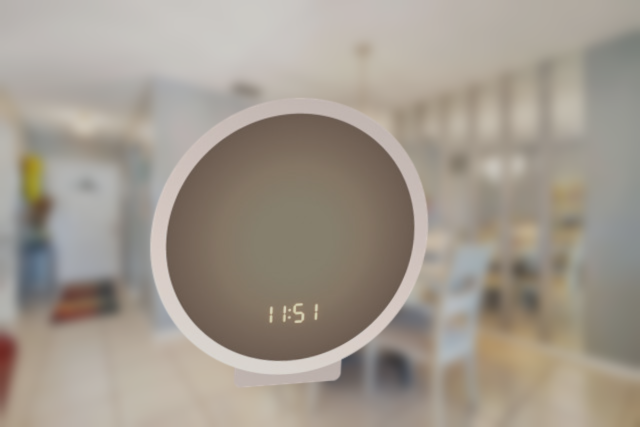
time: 11:51
